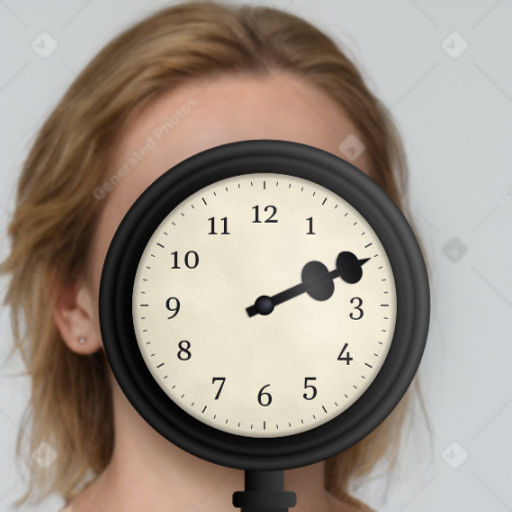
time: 2:11
